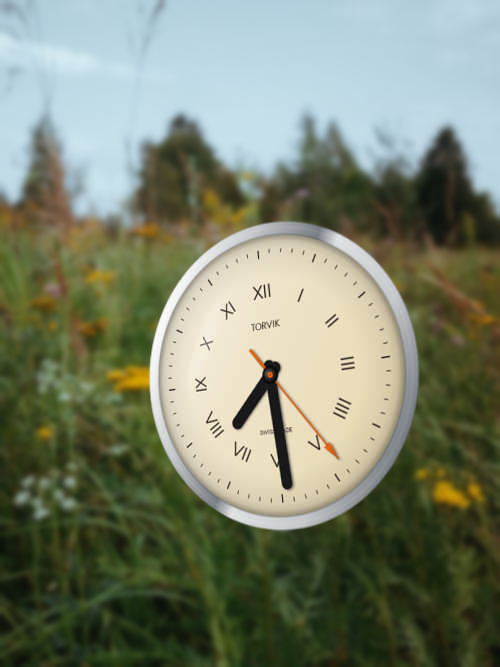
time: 7:29:24
